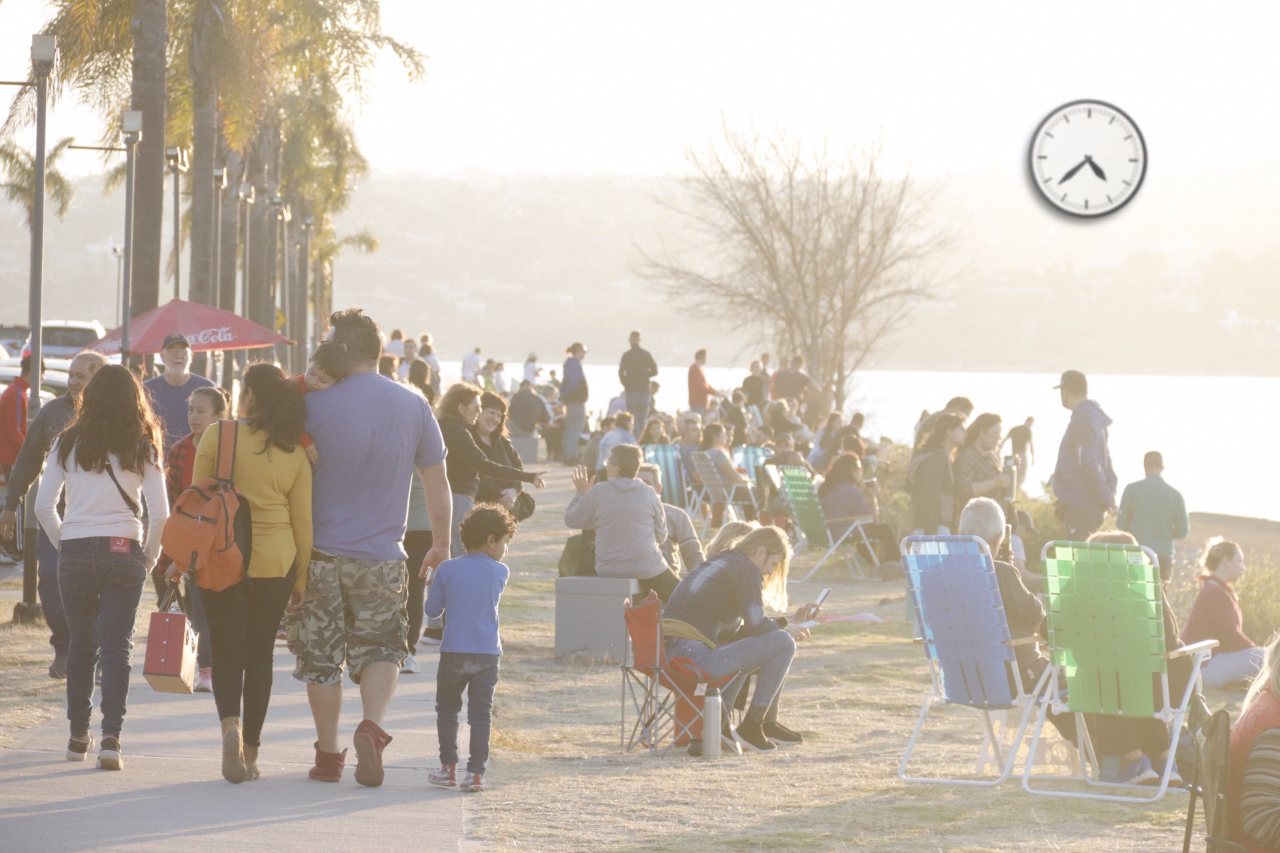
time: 4:38
